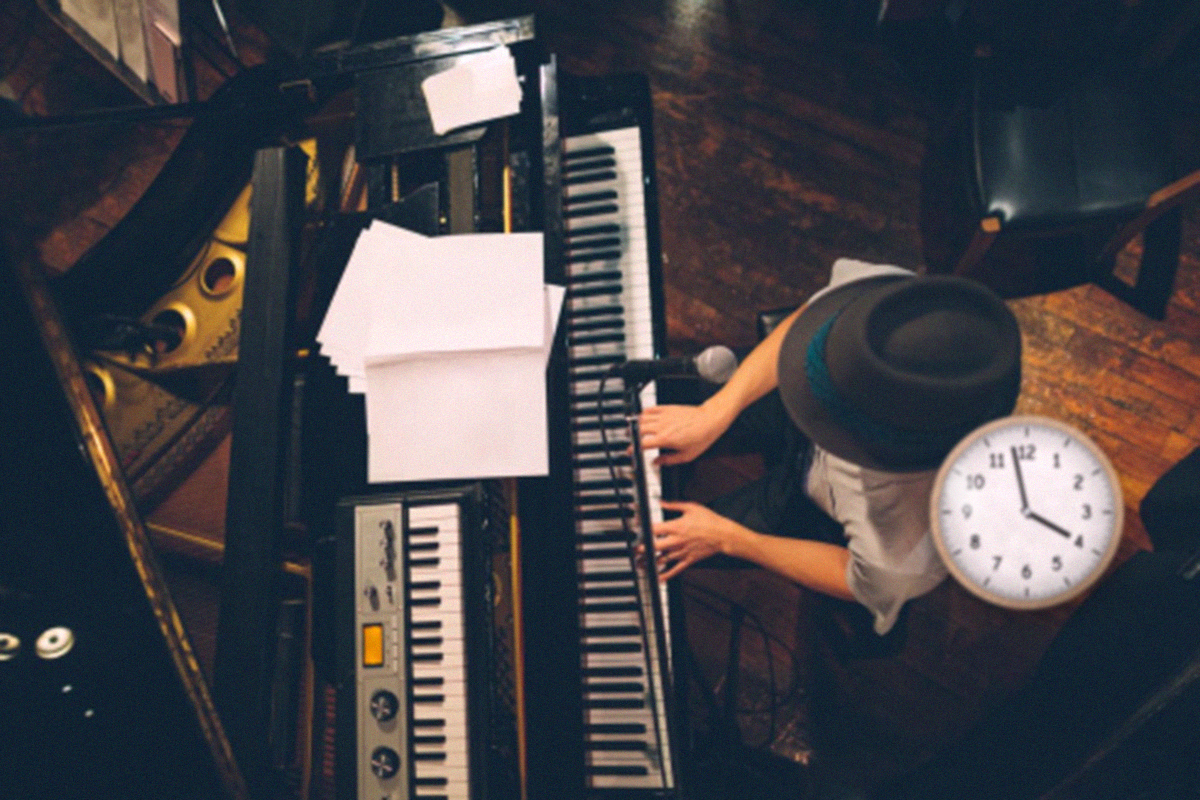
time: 3:58
